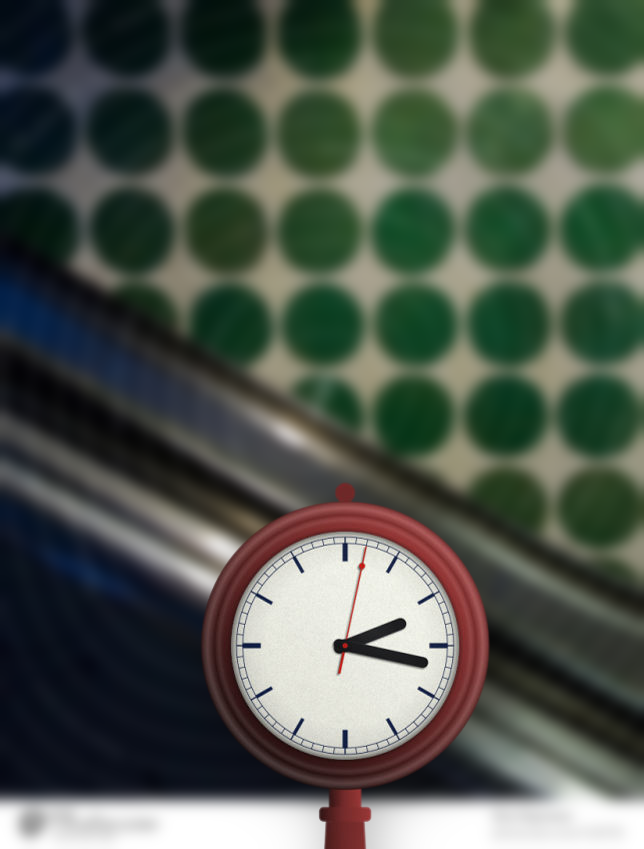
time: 2:17:02
